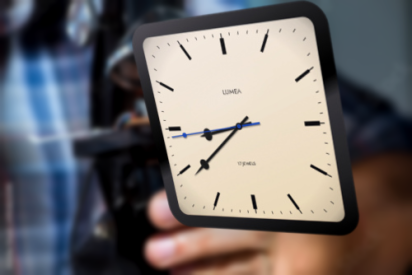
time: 8:38:44
